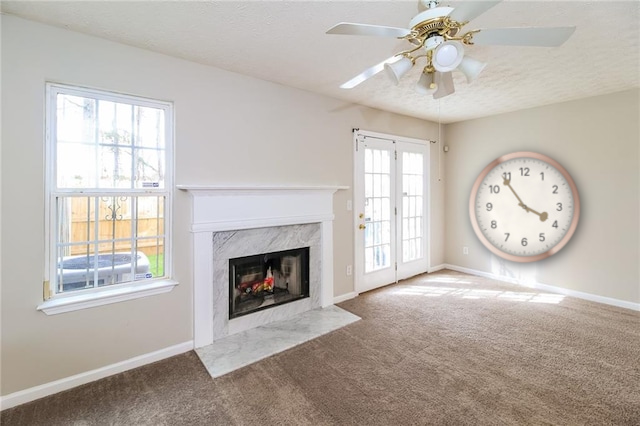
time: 3:54
